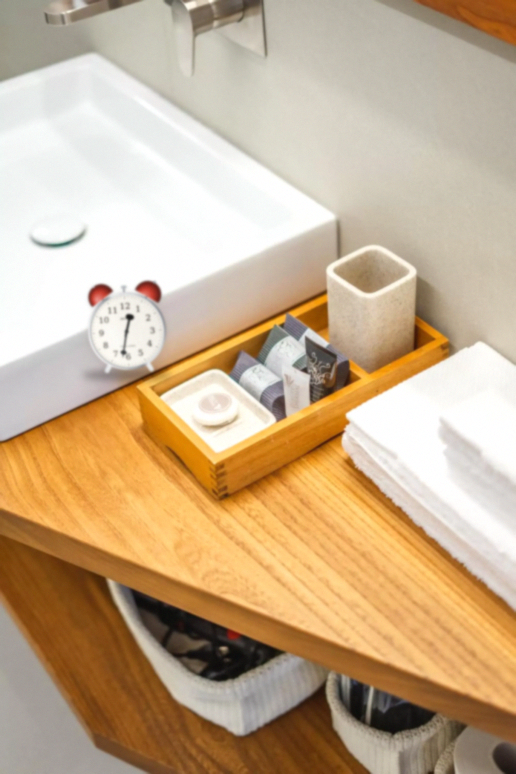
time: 12:32
